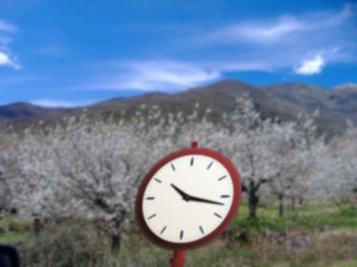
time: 10:17
